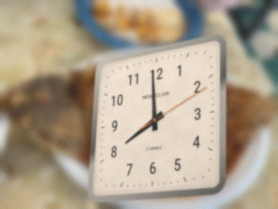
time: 7:59:11
